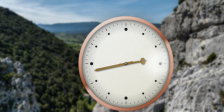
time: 2:43
